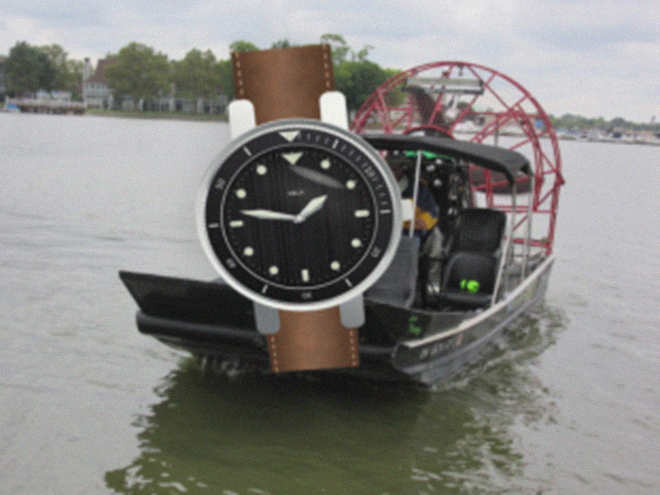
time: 1:47
